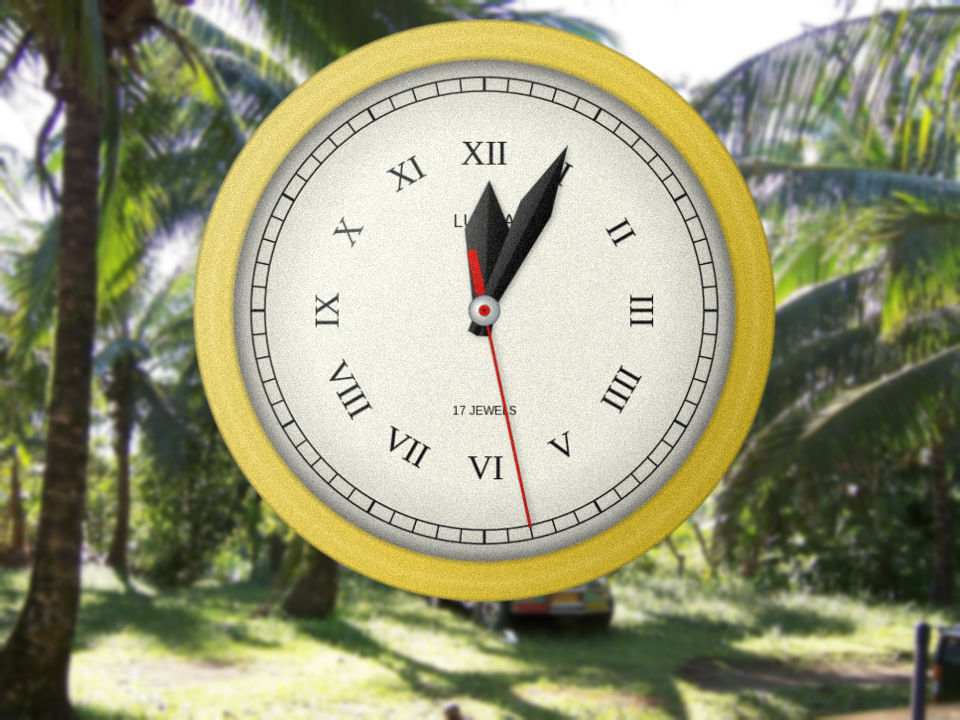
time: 12:04:28
